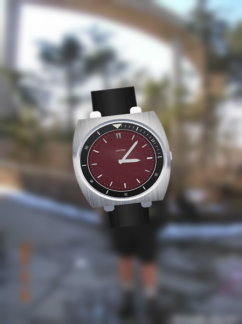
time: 3:07
